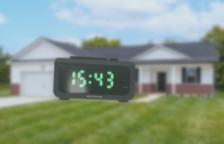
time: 15:43
